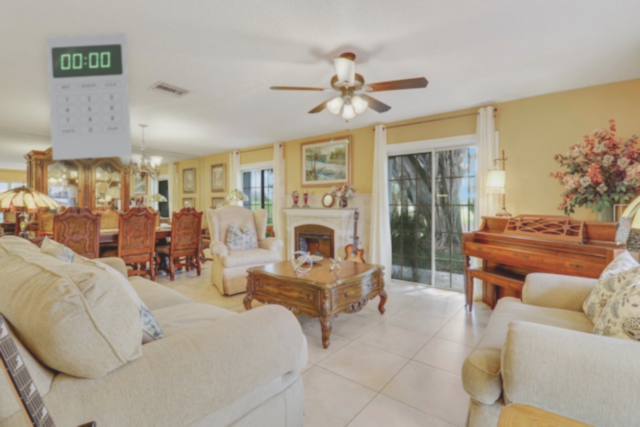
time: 0:00
